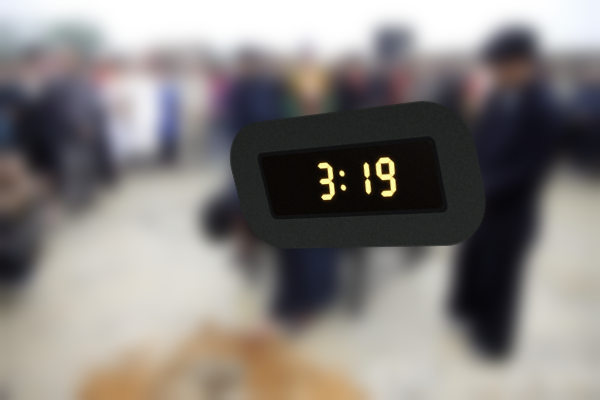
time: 3:19
